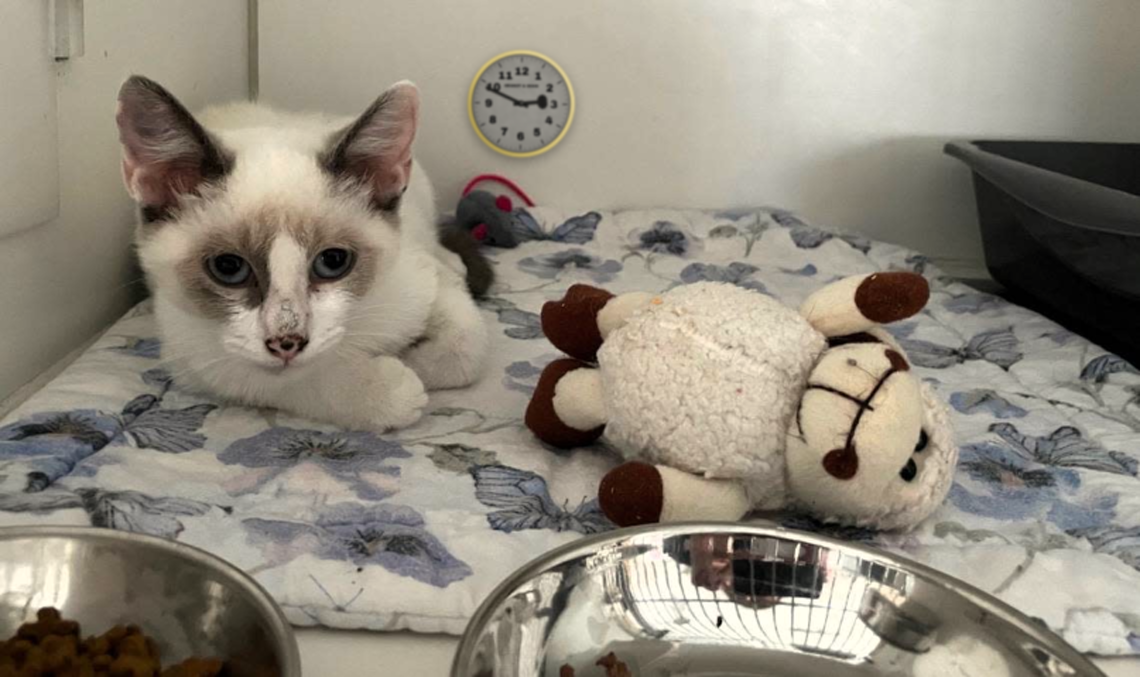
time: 2:49
